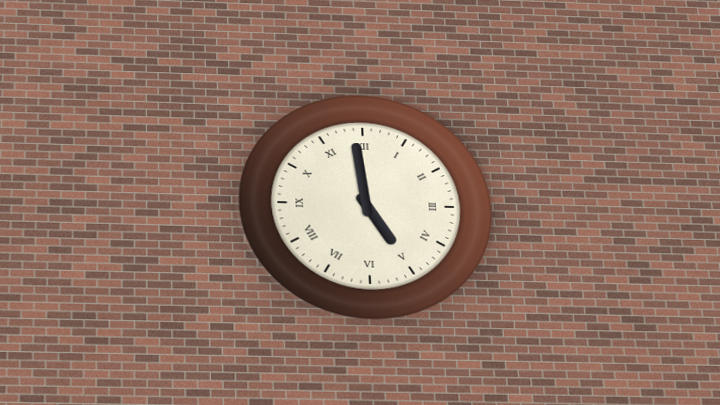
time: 4:59
